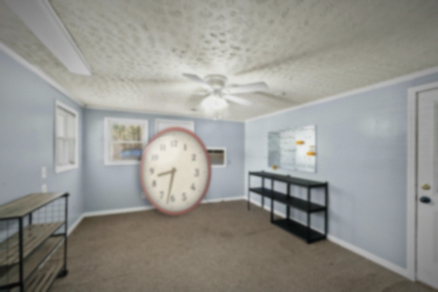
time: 8:32
